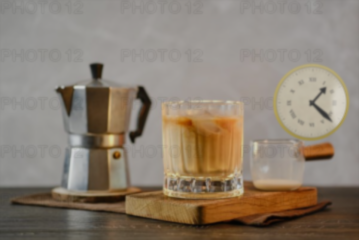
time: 1:22
